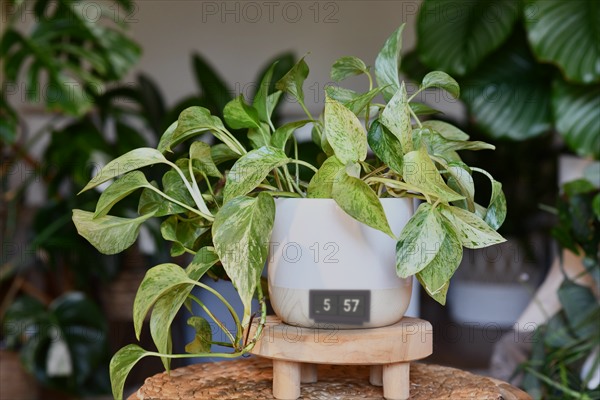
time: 5:57
